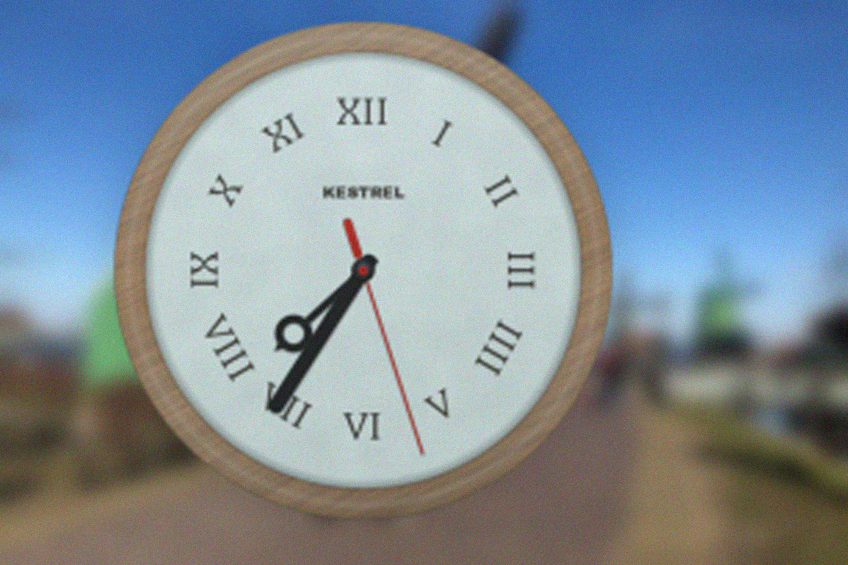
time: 7:35:27
